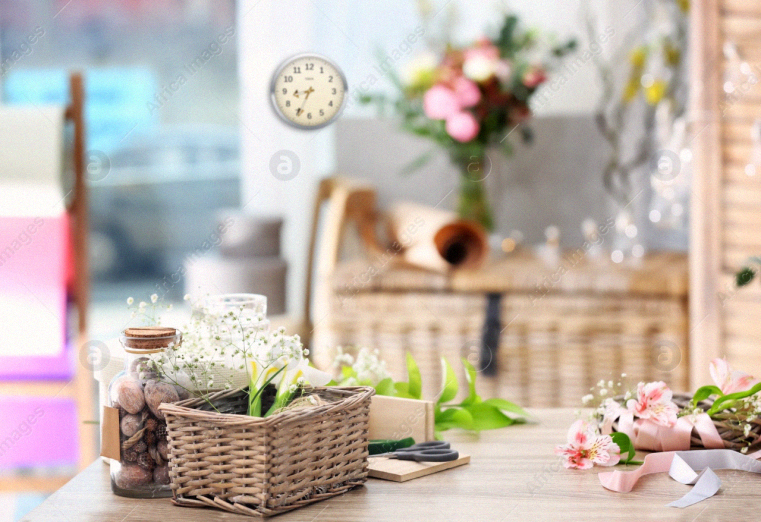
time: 8:34
